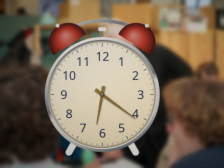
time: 6:21
